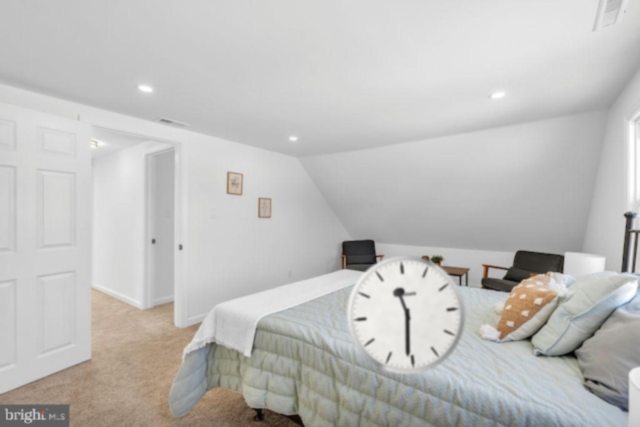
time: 11:31
